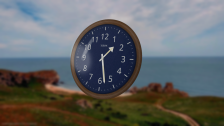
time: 1:28
